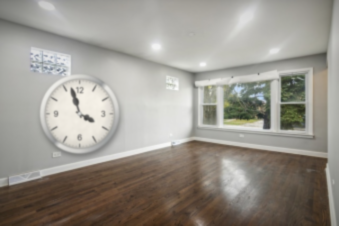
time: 3:57
